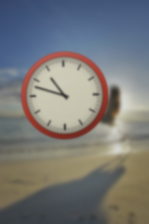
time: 10:48
